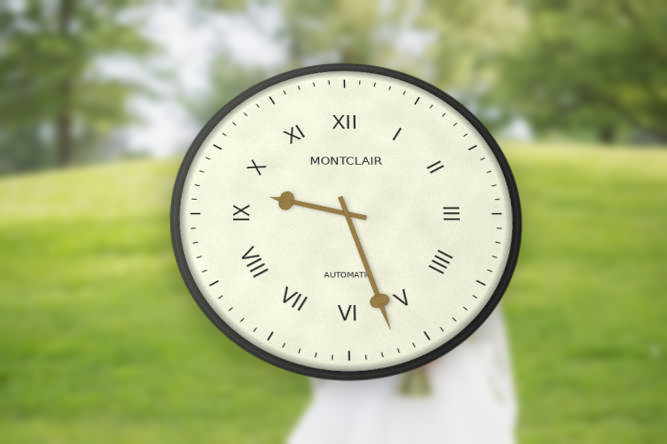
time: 9:27
